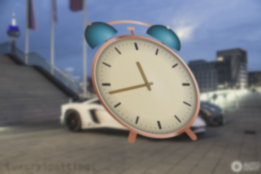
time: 11:43
